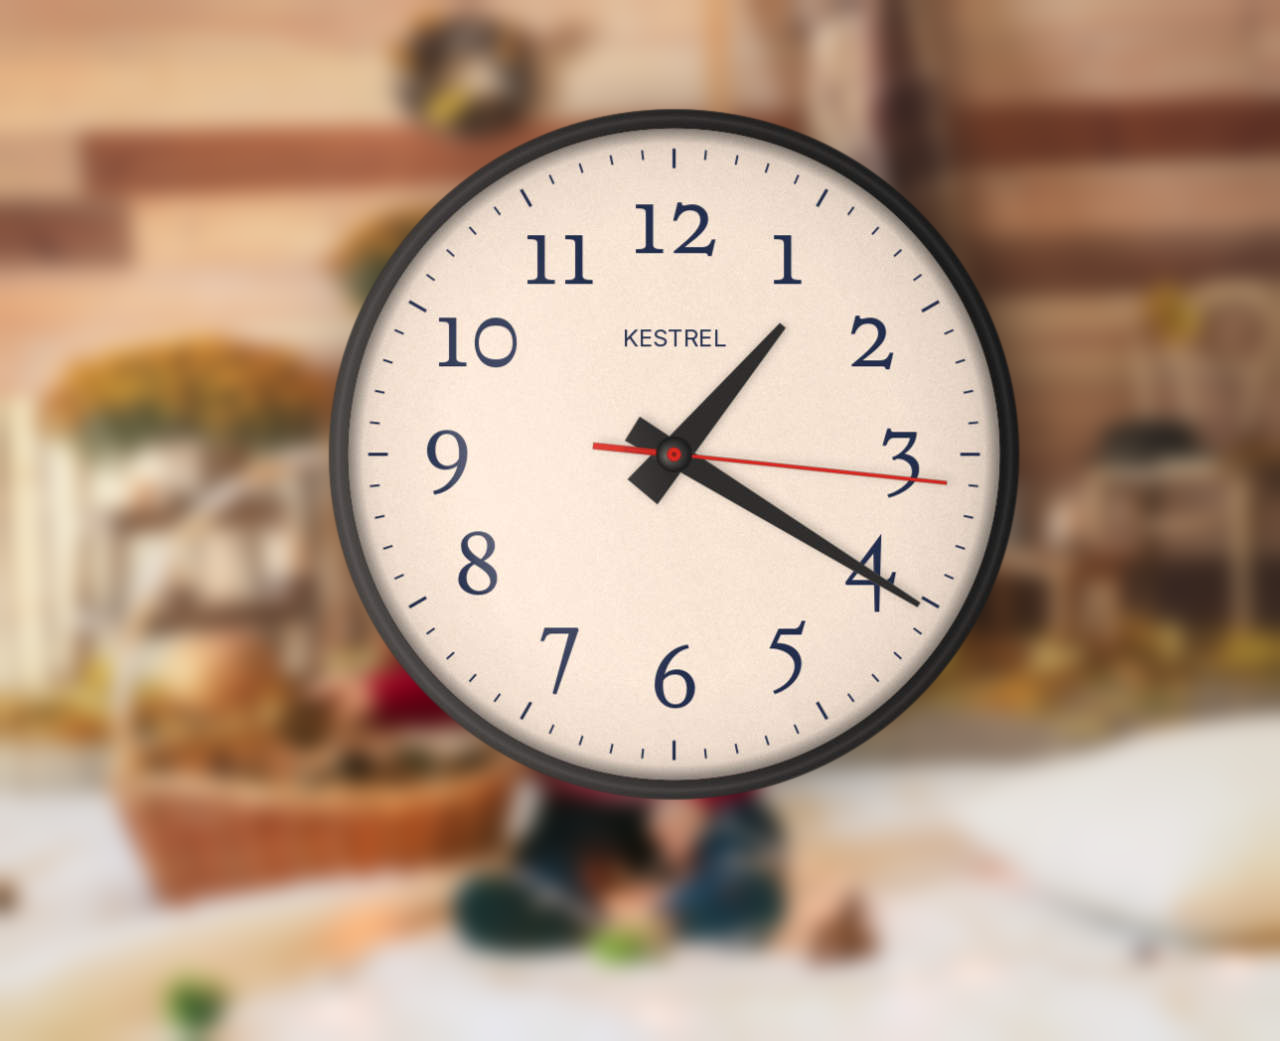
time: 1:20:16
